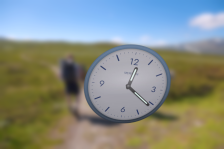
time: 12:21
